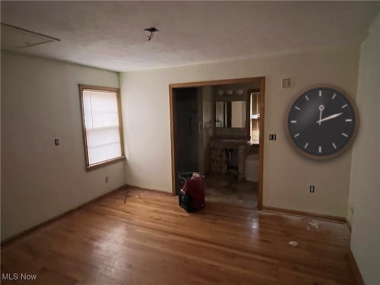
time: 12:12
